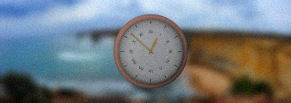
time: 12:52
